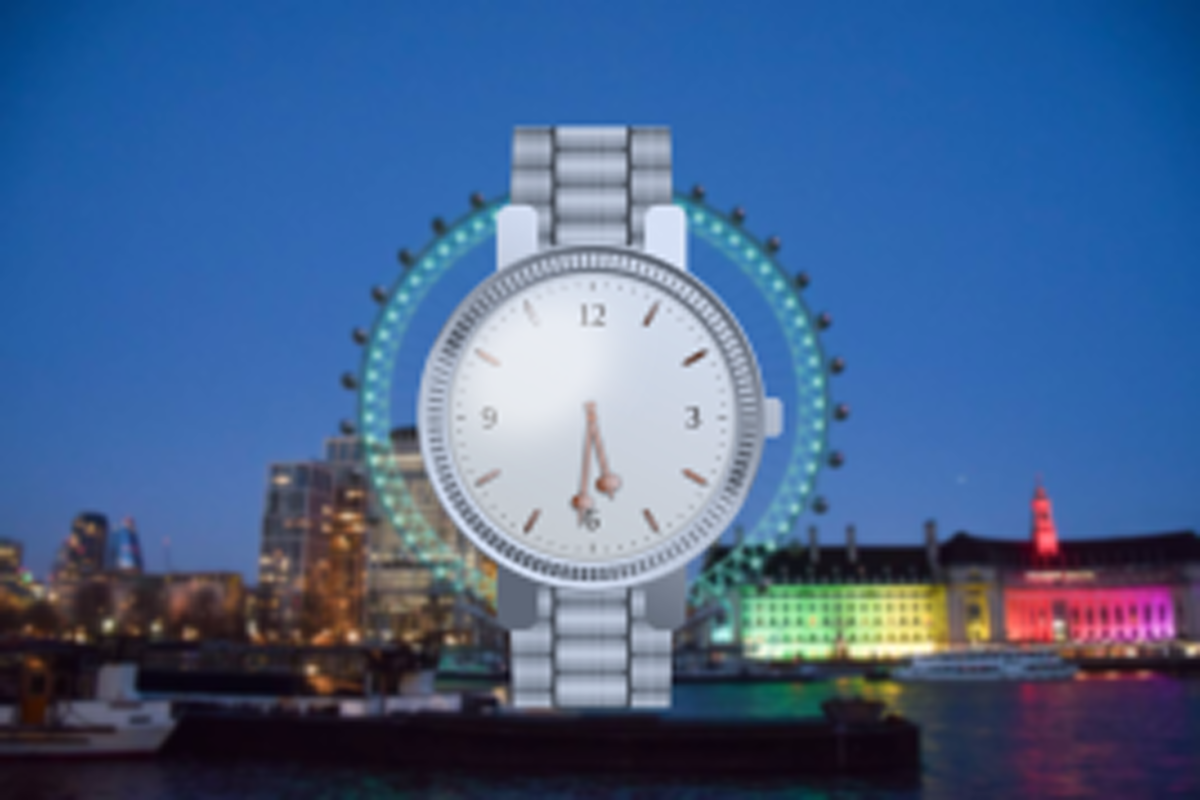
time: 5:31
